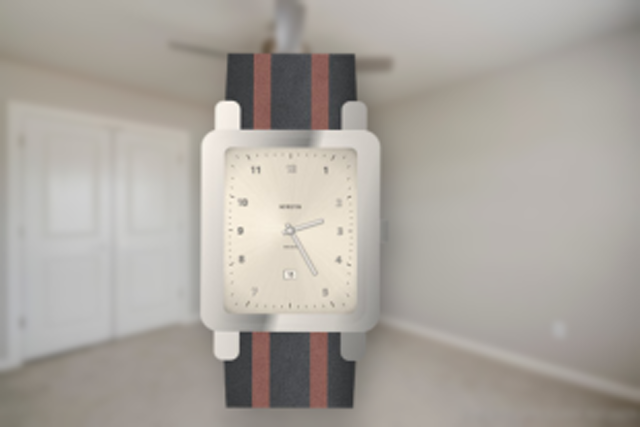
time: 2:25
